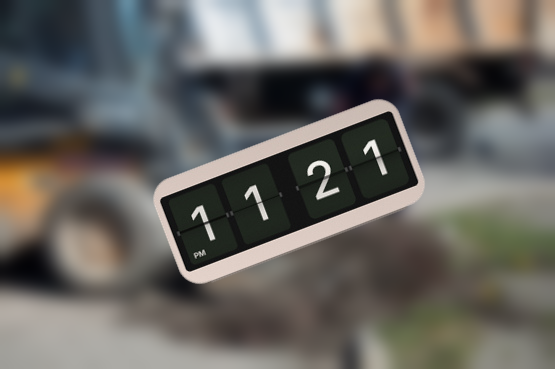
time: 11:21
